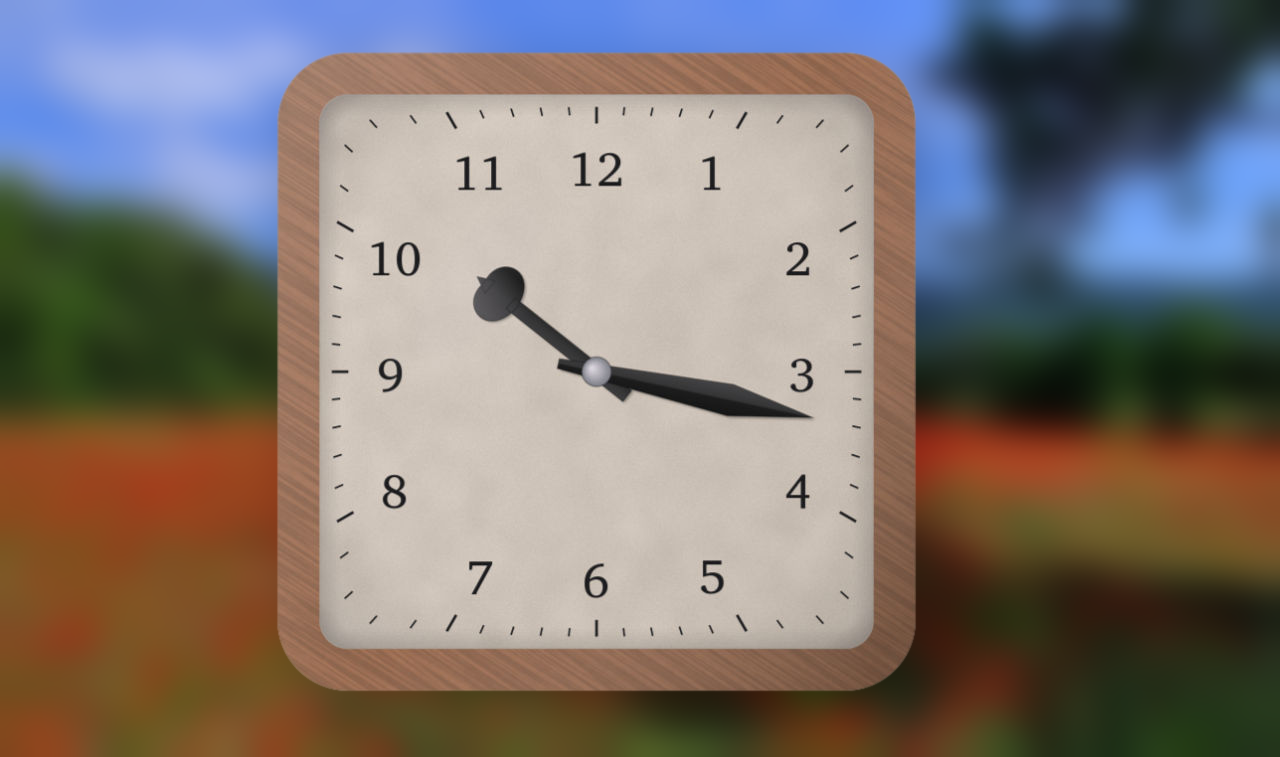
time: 10:17
